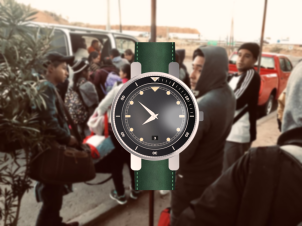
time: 7:52
